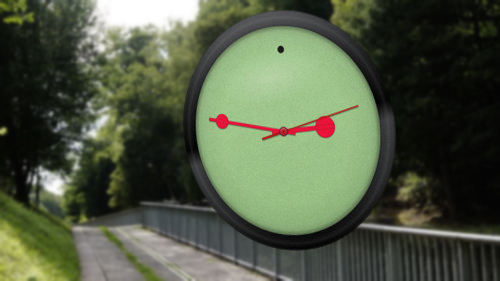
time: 2:46:12
